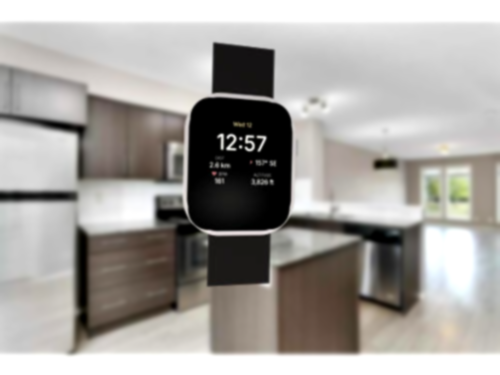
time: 12:57
